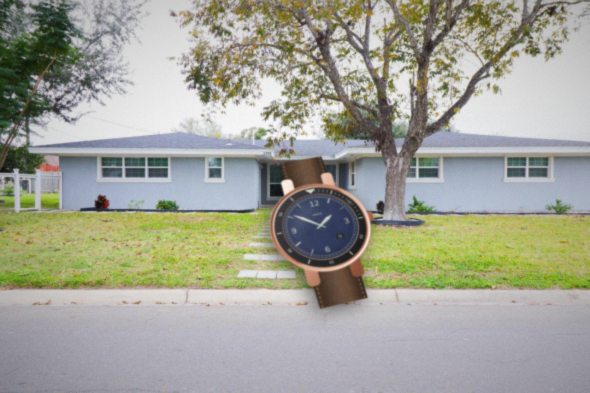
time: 1:51
